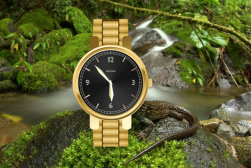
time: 5:53
